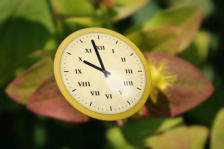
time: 9:58
